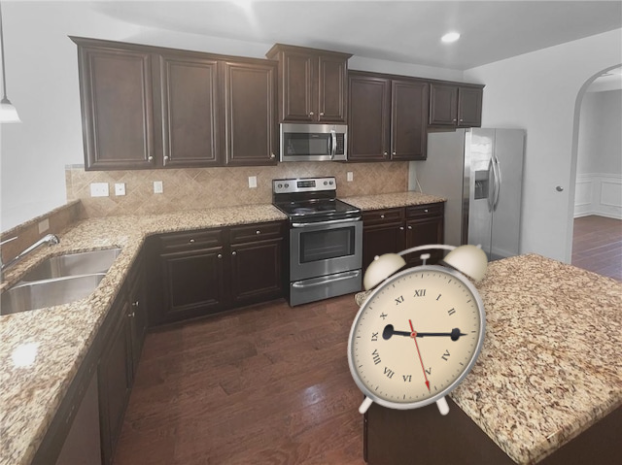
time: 9:15:26
